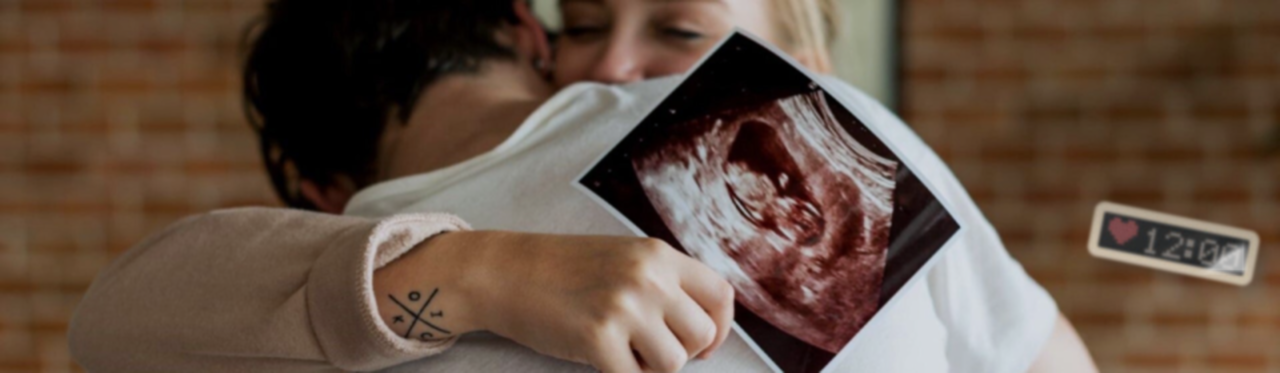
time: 12:00
